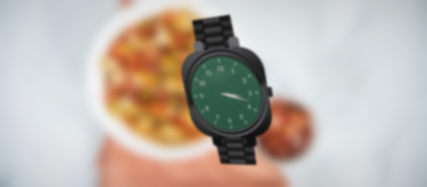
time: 3:18
